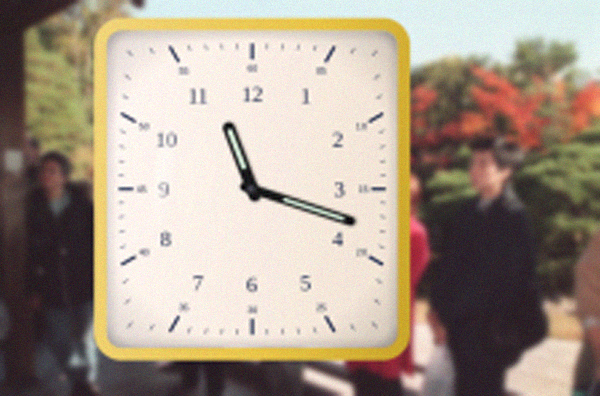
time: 11:18
